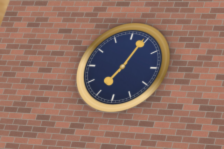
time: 7:04
